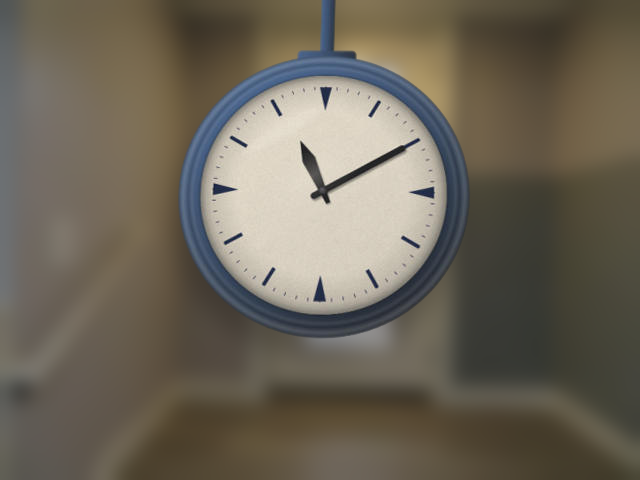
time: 11:10
